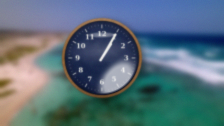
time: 1:05
